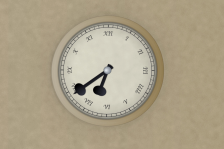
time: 6:39
